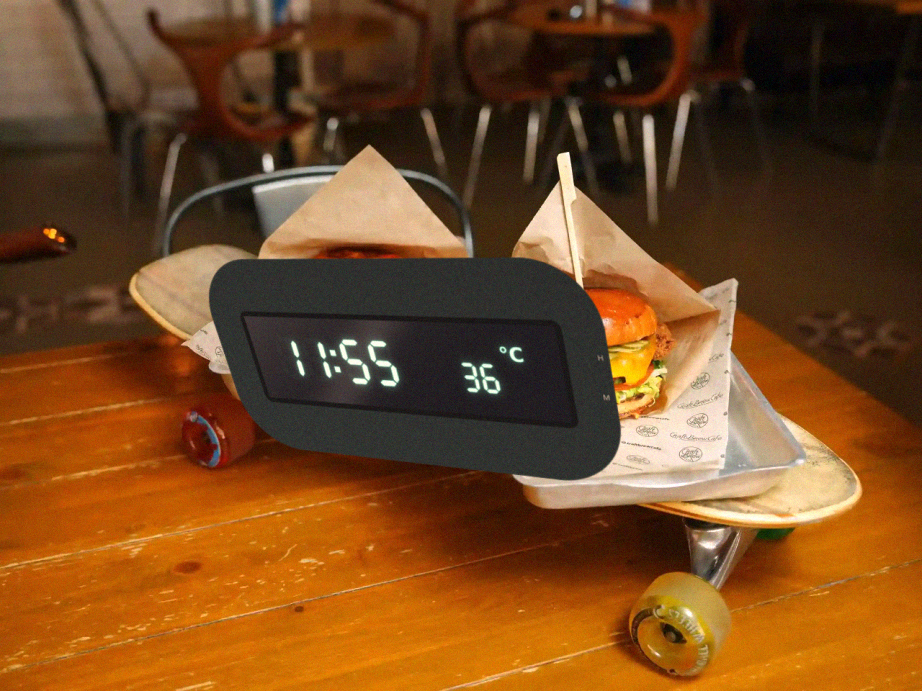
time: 11:55
